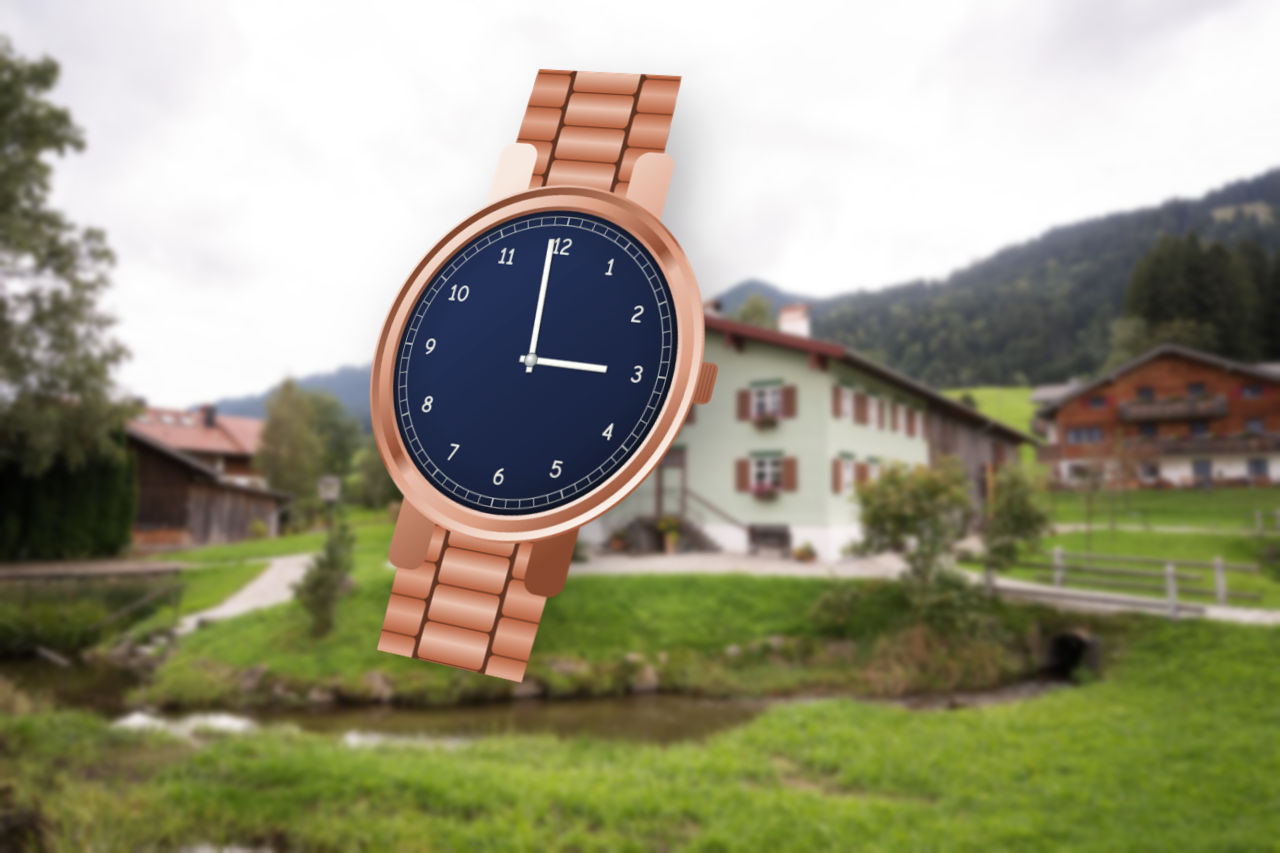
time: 2:59
